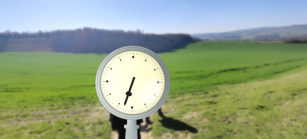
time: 6:33
